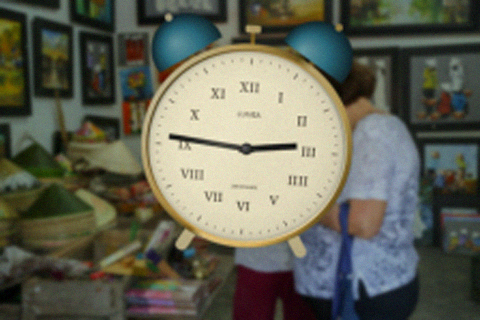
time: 2:46
